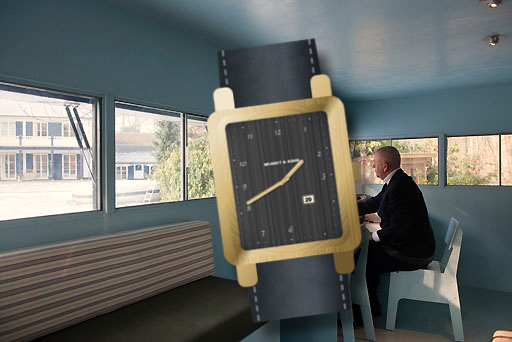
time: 1:41
